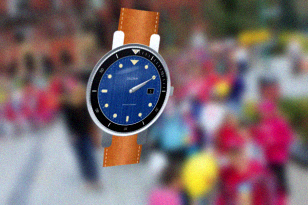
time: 2:10
